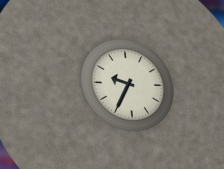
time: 9:35
